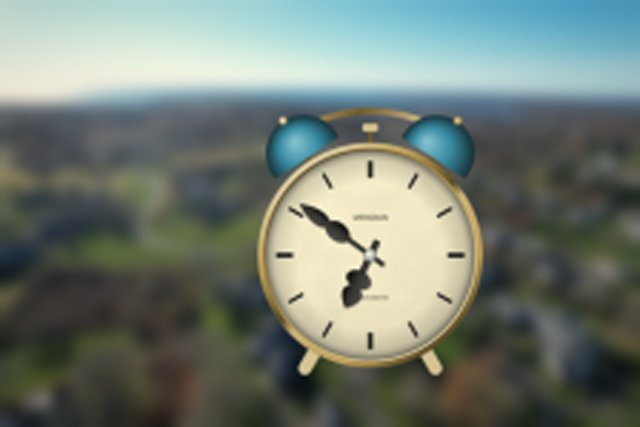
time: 6:51
